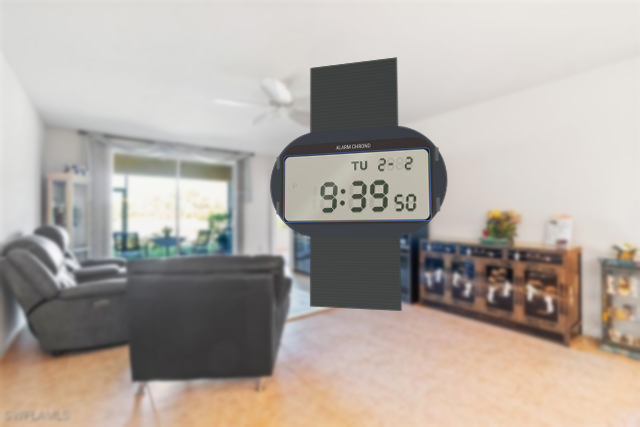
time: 9:39:50
